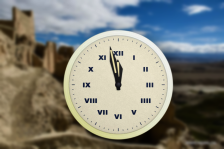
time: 11:58
